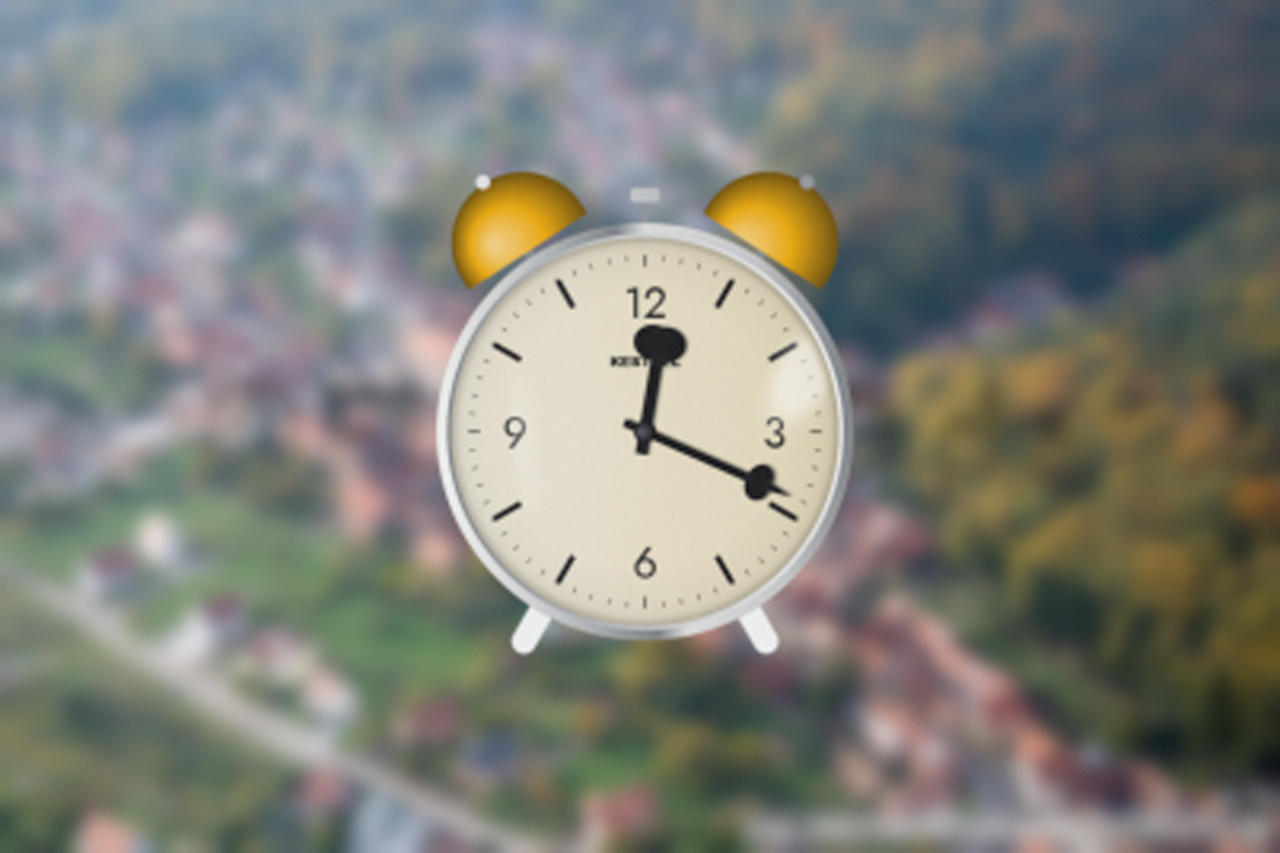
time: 12:19
